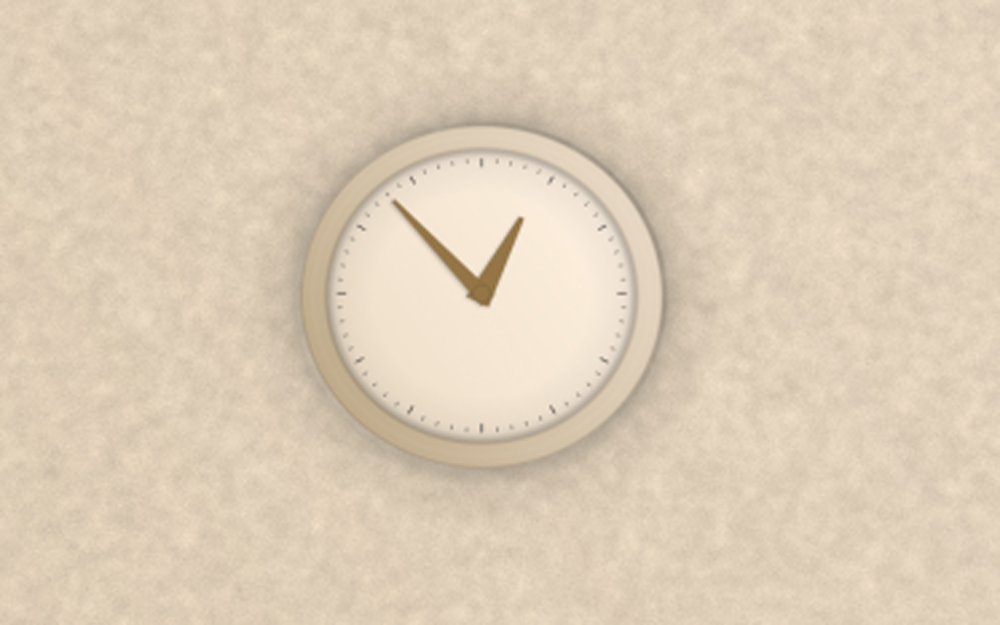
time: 12:53
